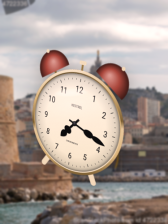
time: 7:18
